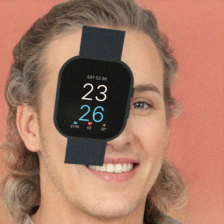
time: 23:26
